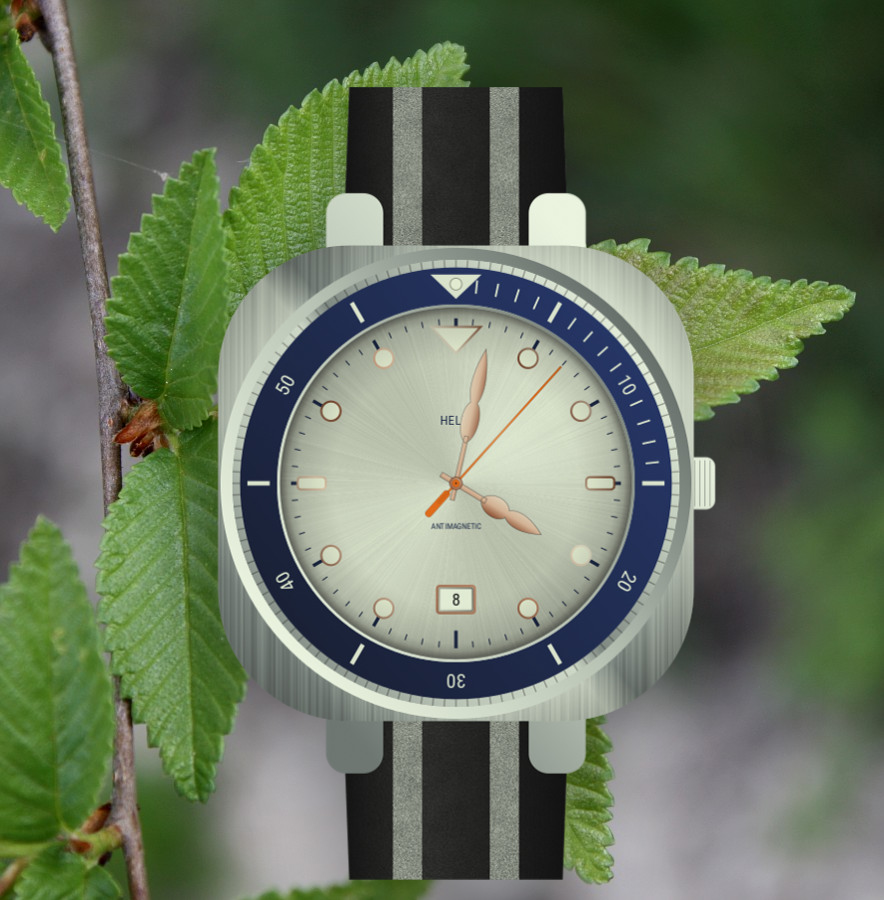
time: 4:02:07
